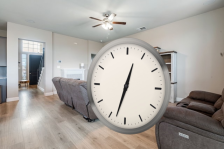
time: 12:33
